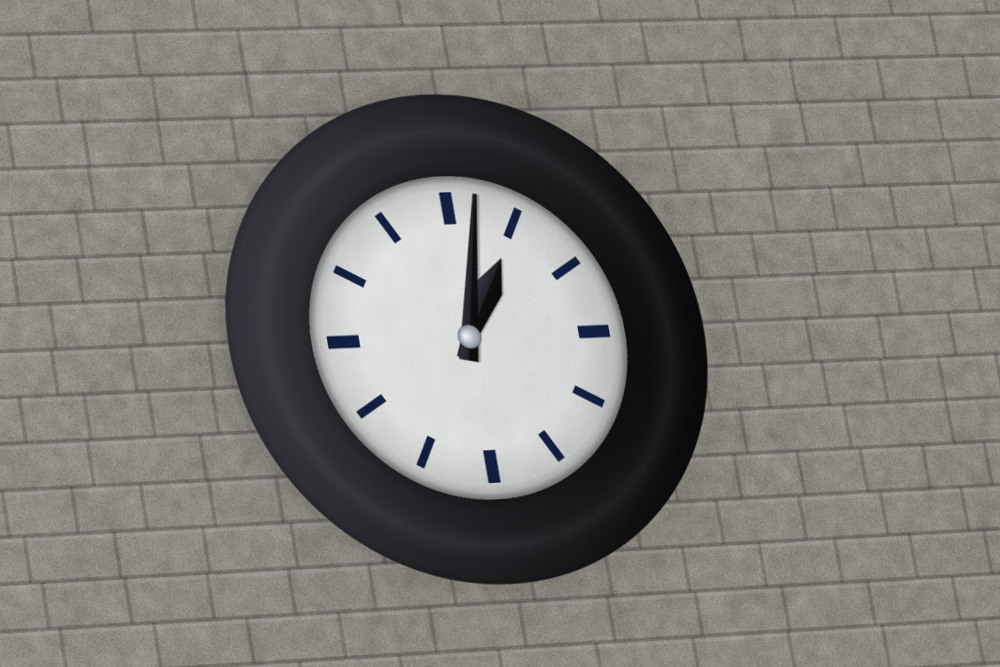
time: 1:02
